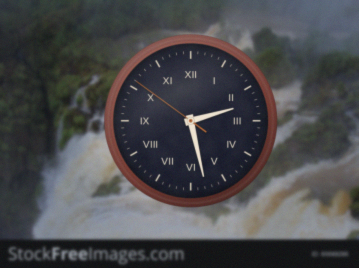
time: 2:27:51
